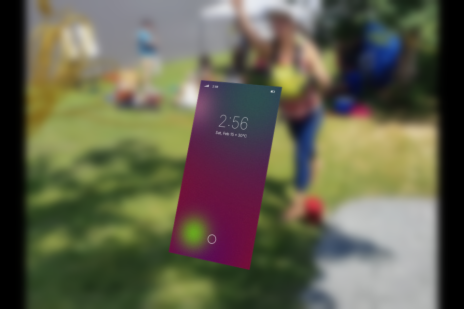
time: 2:56
